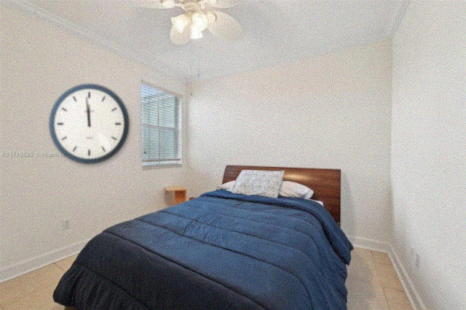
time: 11:59
